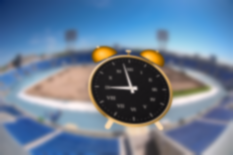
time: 8:58
